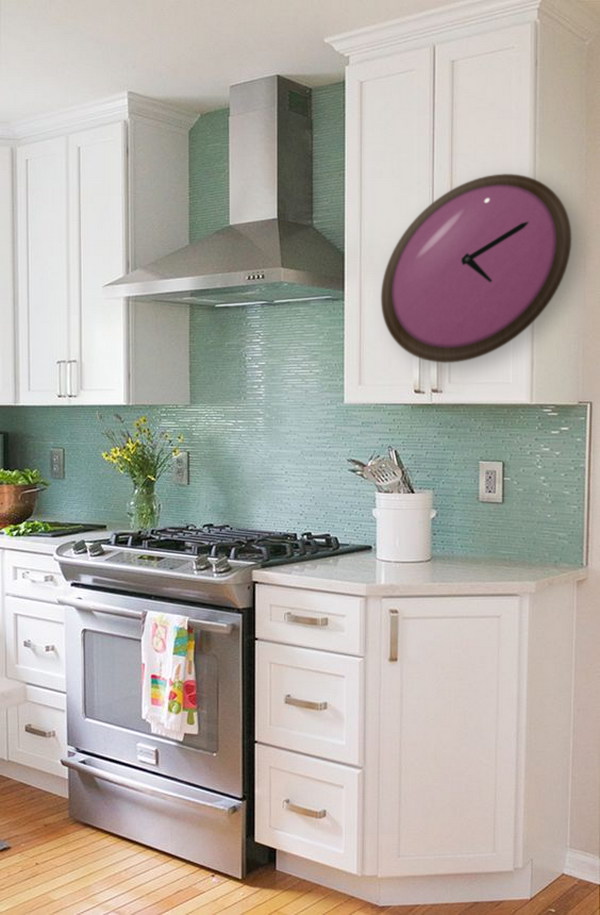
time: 4:09
